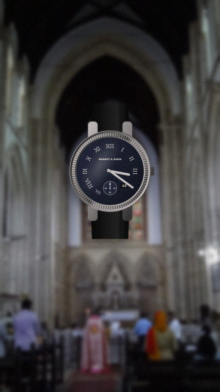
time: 3:21
